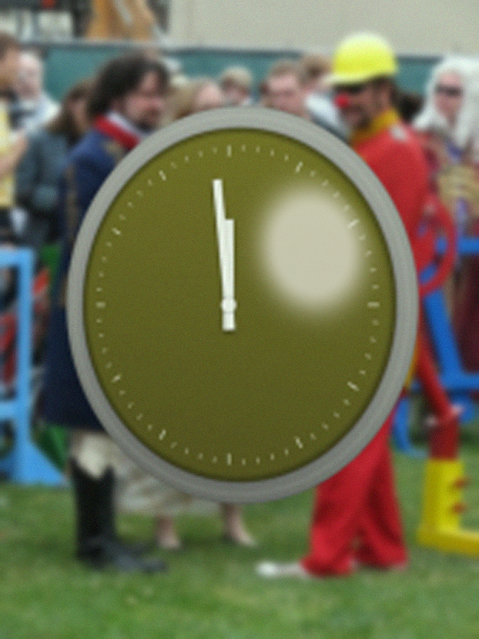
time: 11:59
